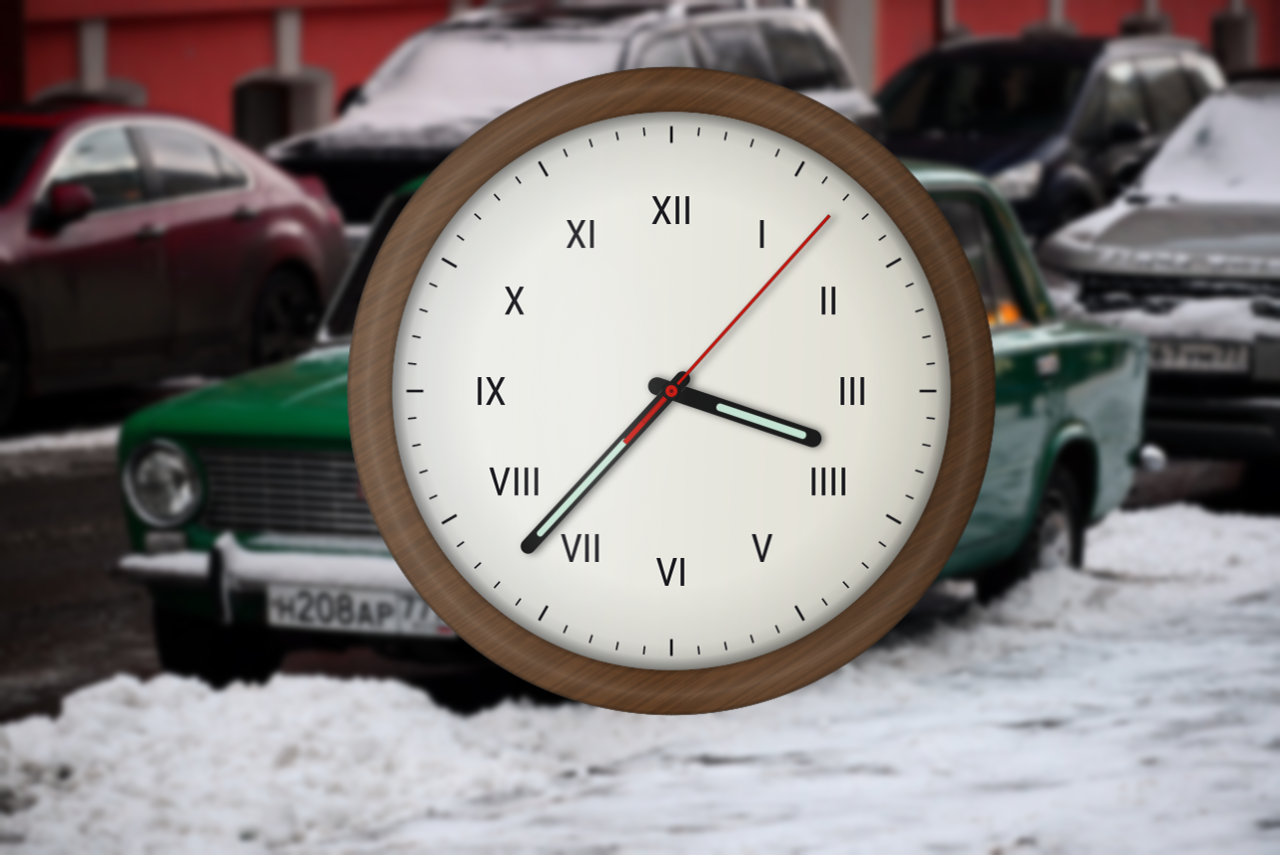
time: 3:37:07
